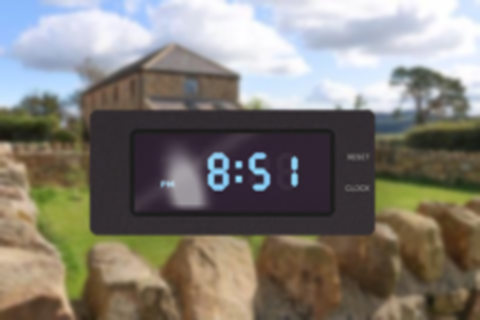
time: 8:51
